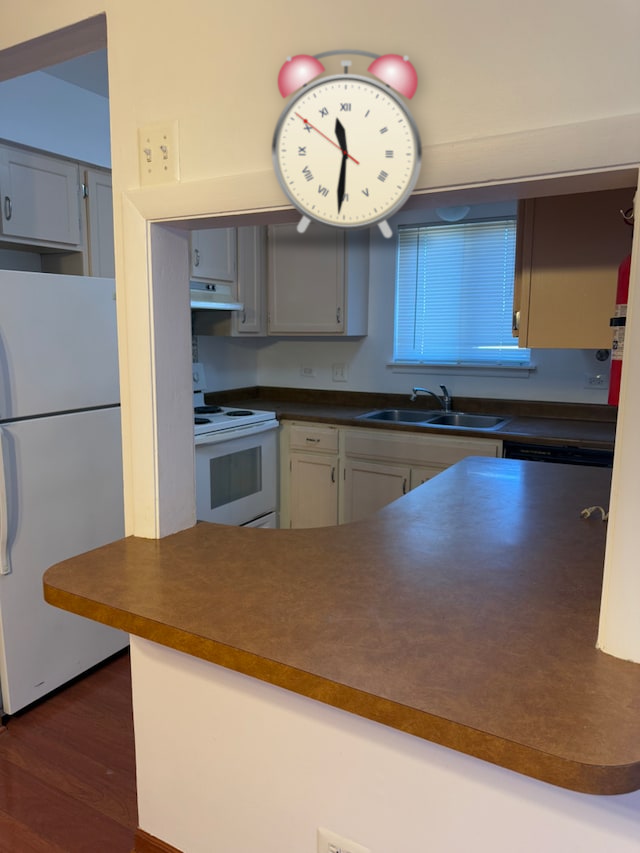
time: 11:30:51
